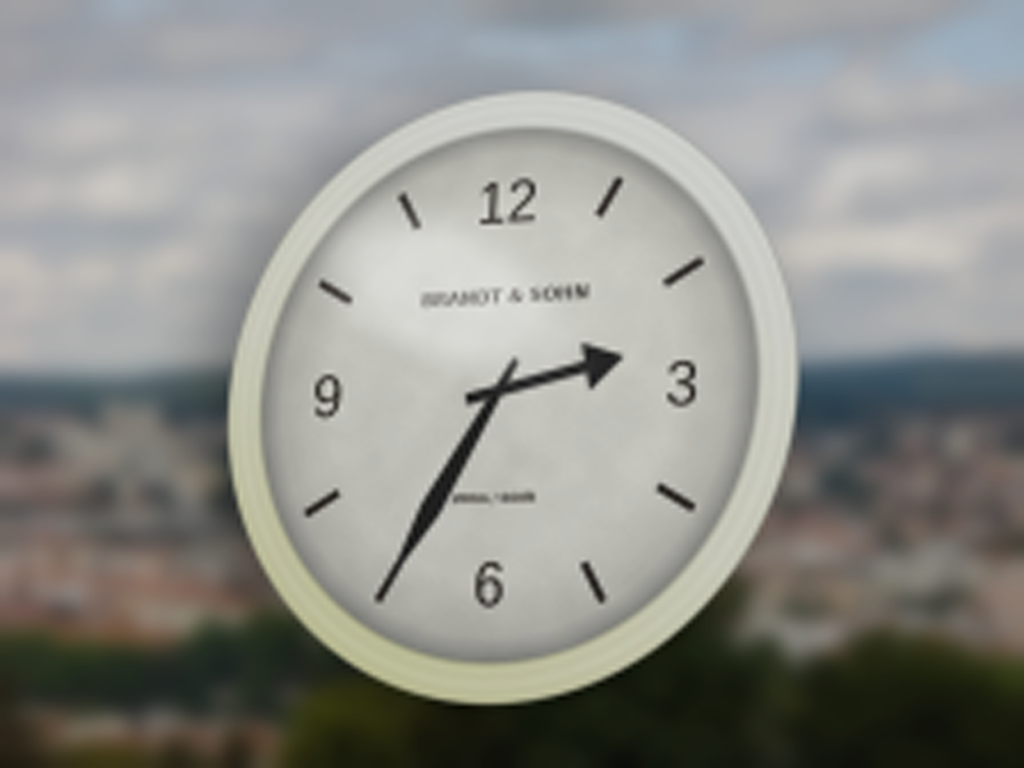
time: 2:35
